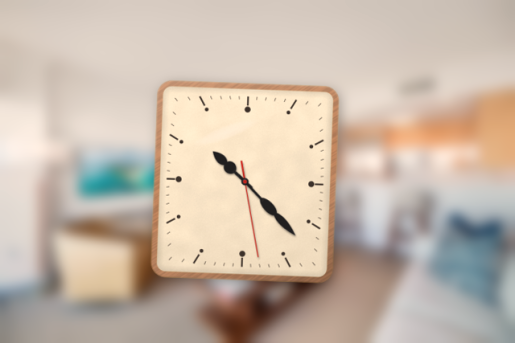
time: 10:22:28
